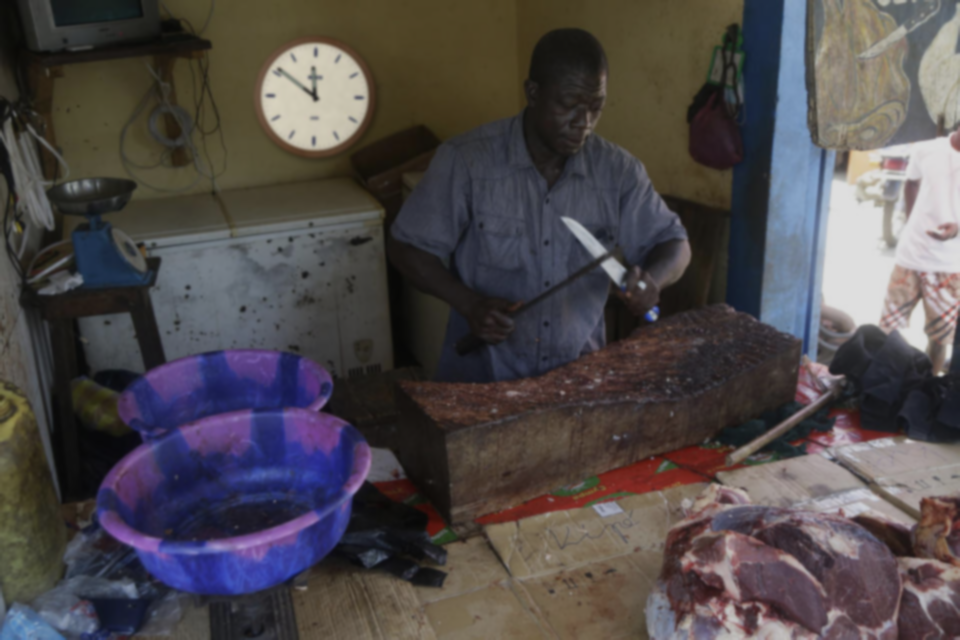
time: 11:51
